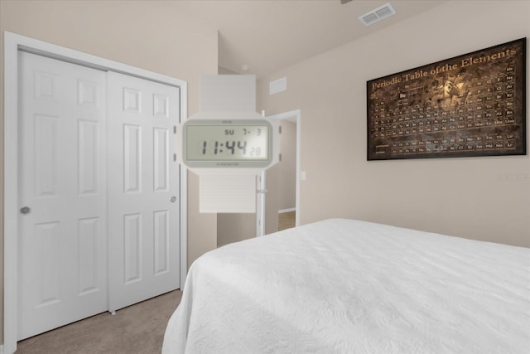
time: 11:44
